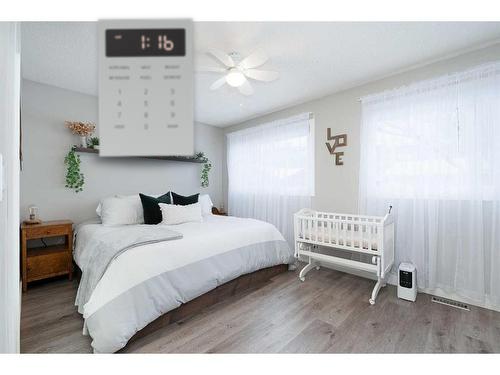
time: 1:16
